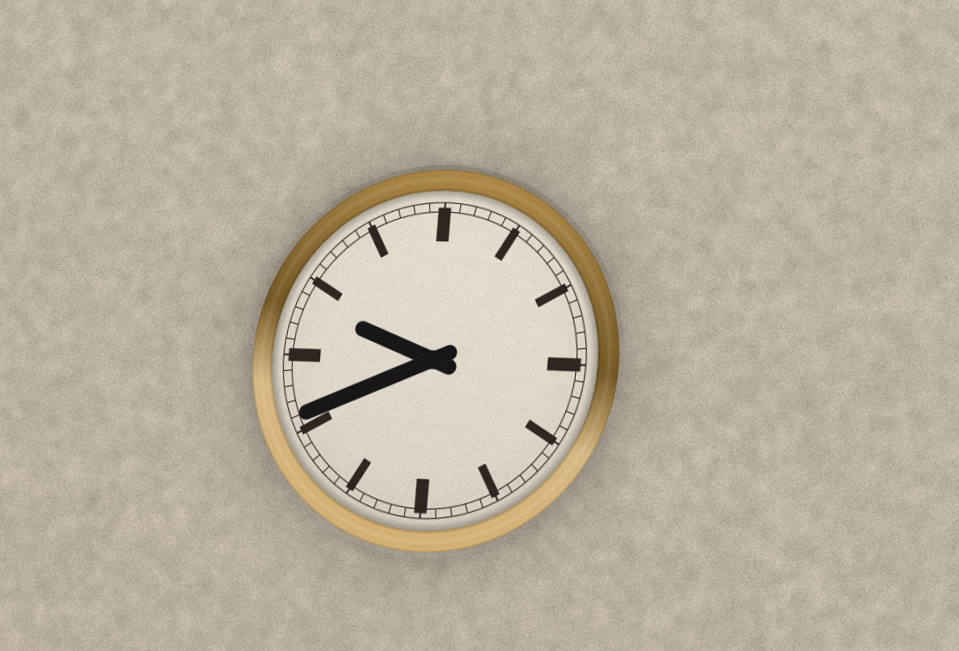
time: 9:41
